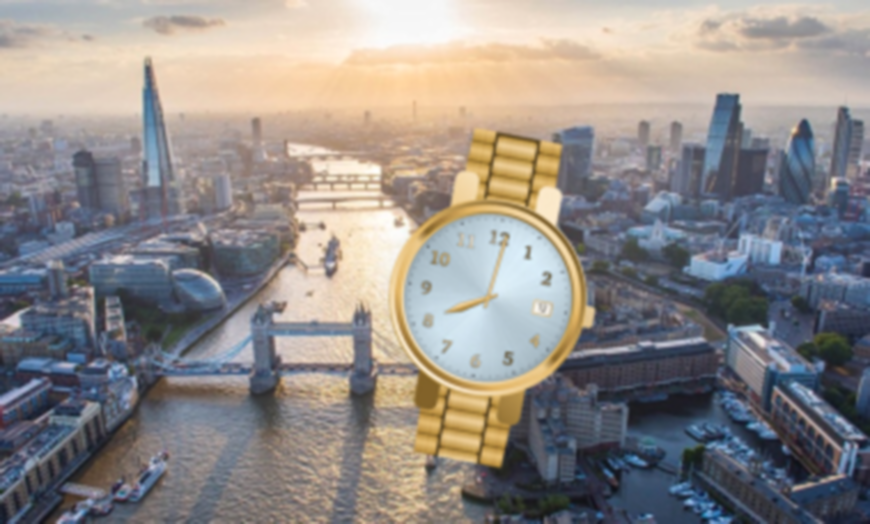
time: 8:01
